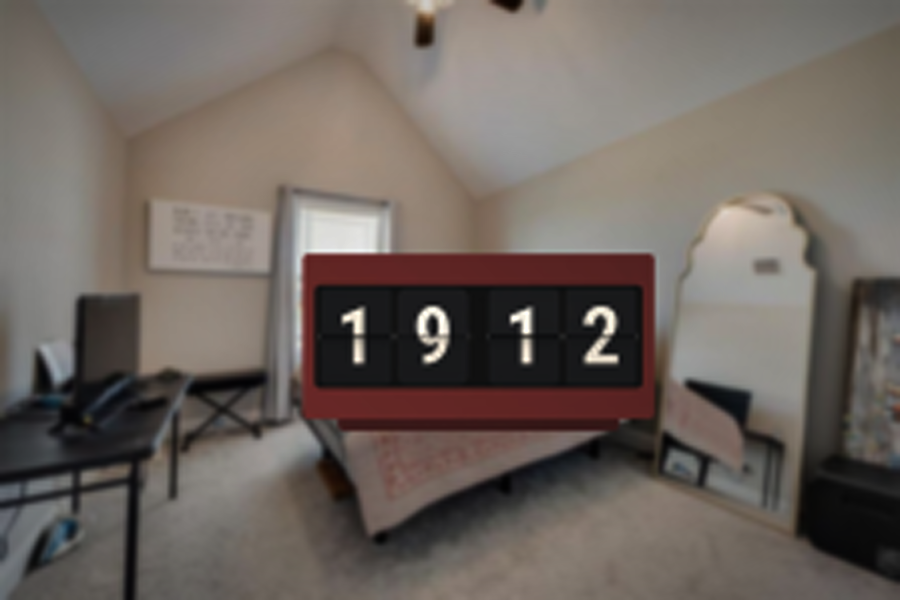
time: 19:12
